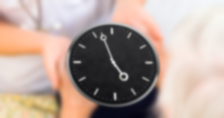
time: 4:57
